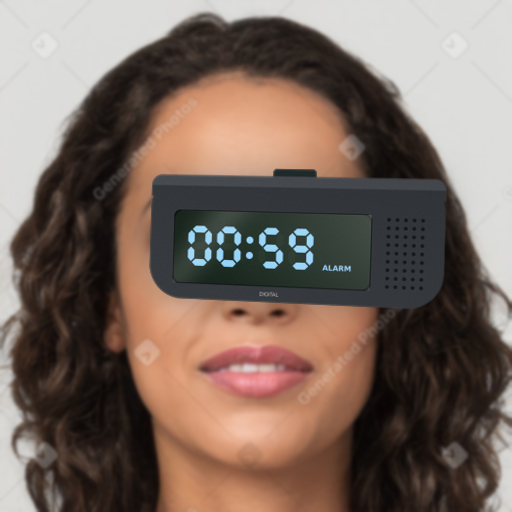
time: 0:59
